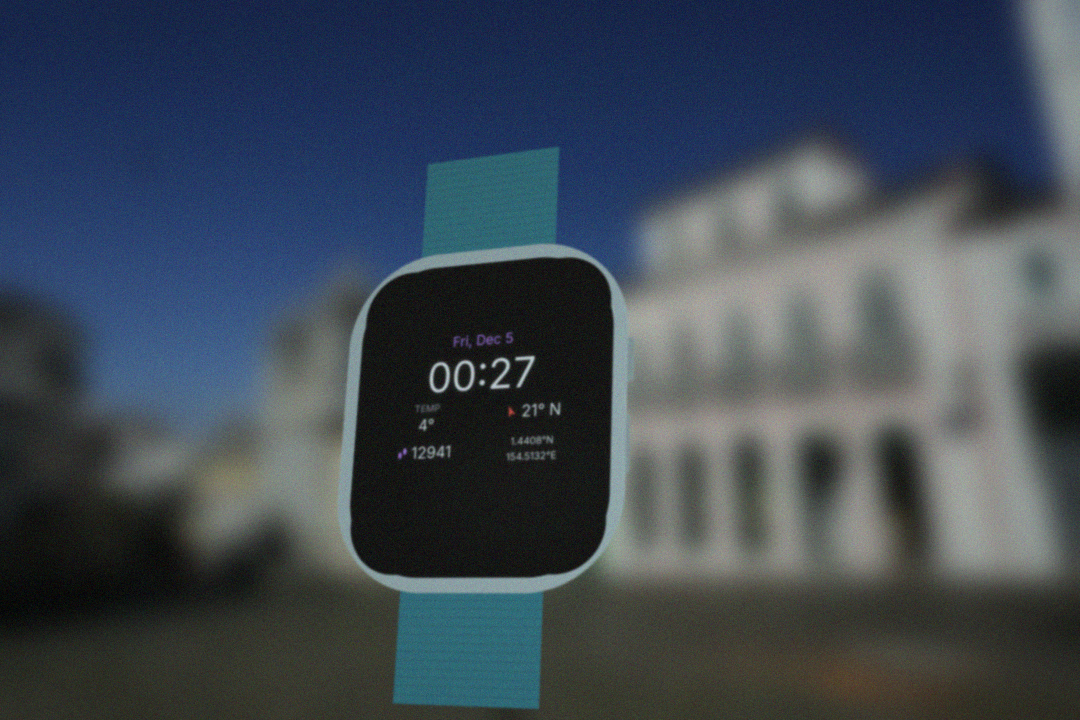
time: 0:27
